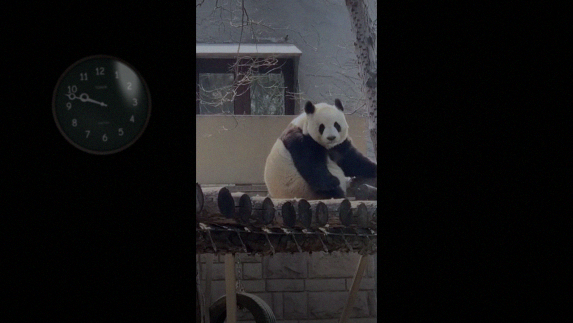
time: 9:48
